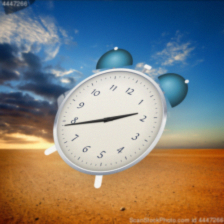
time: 1:39
